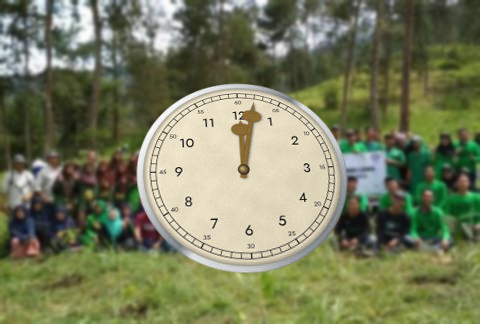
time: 12:02
